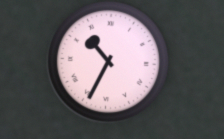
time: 10:34
